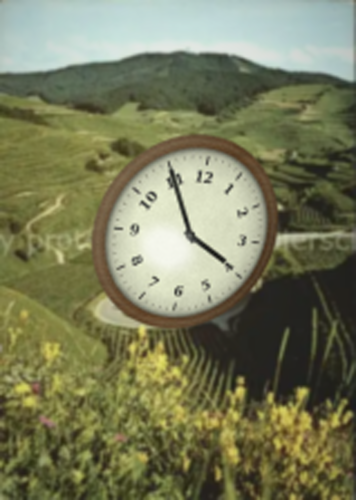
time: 3:55
